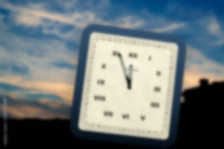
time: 11:56
